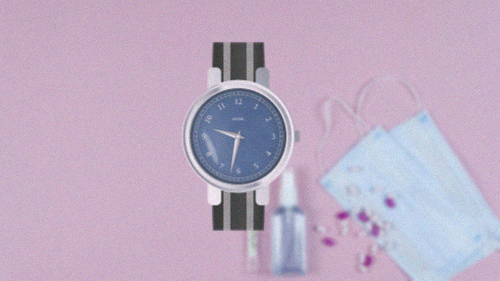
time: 9:32
